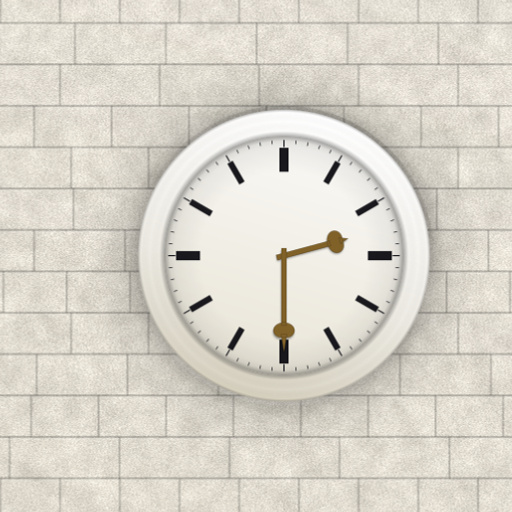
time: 2:30
